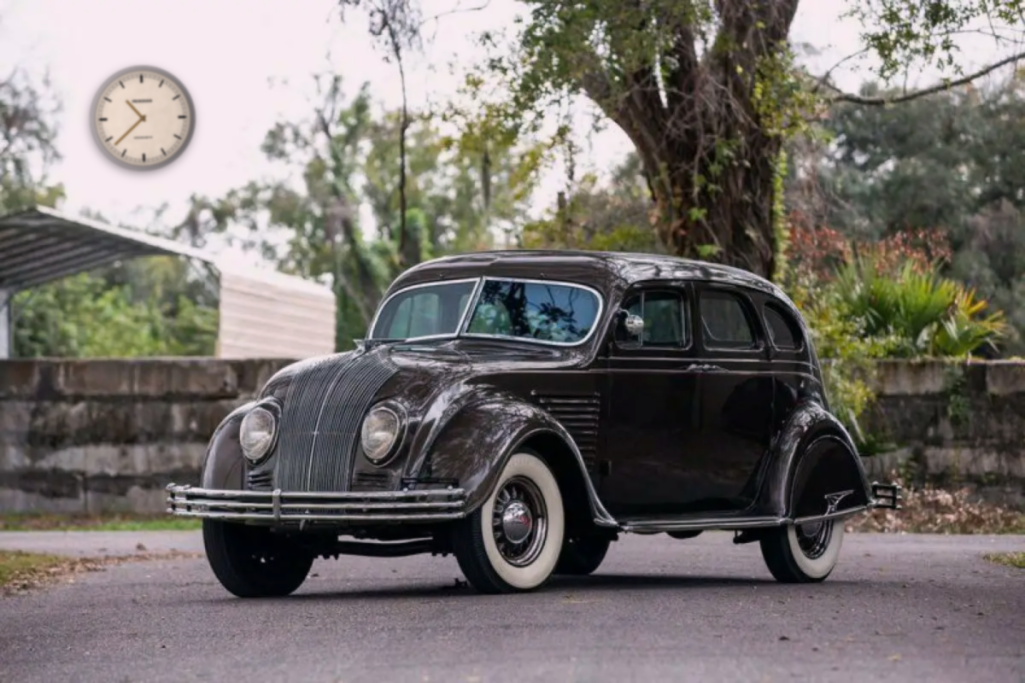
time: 10:38
